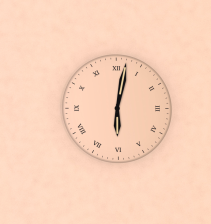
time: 6:02
